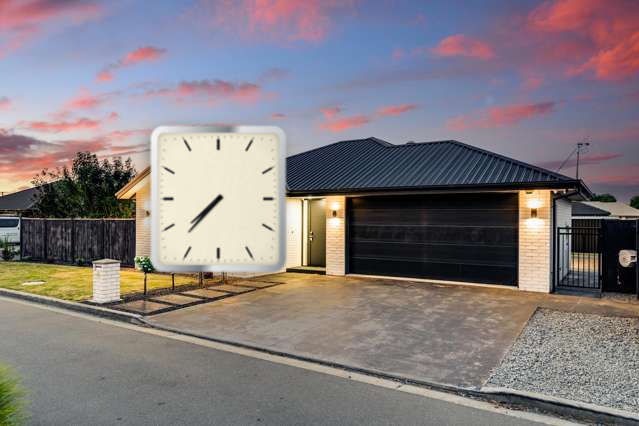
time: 7:37
